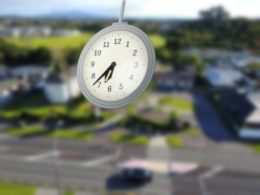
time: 6:37
